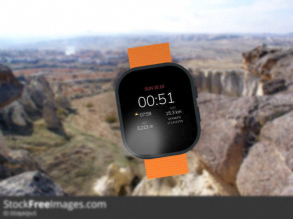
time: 0:51
